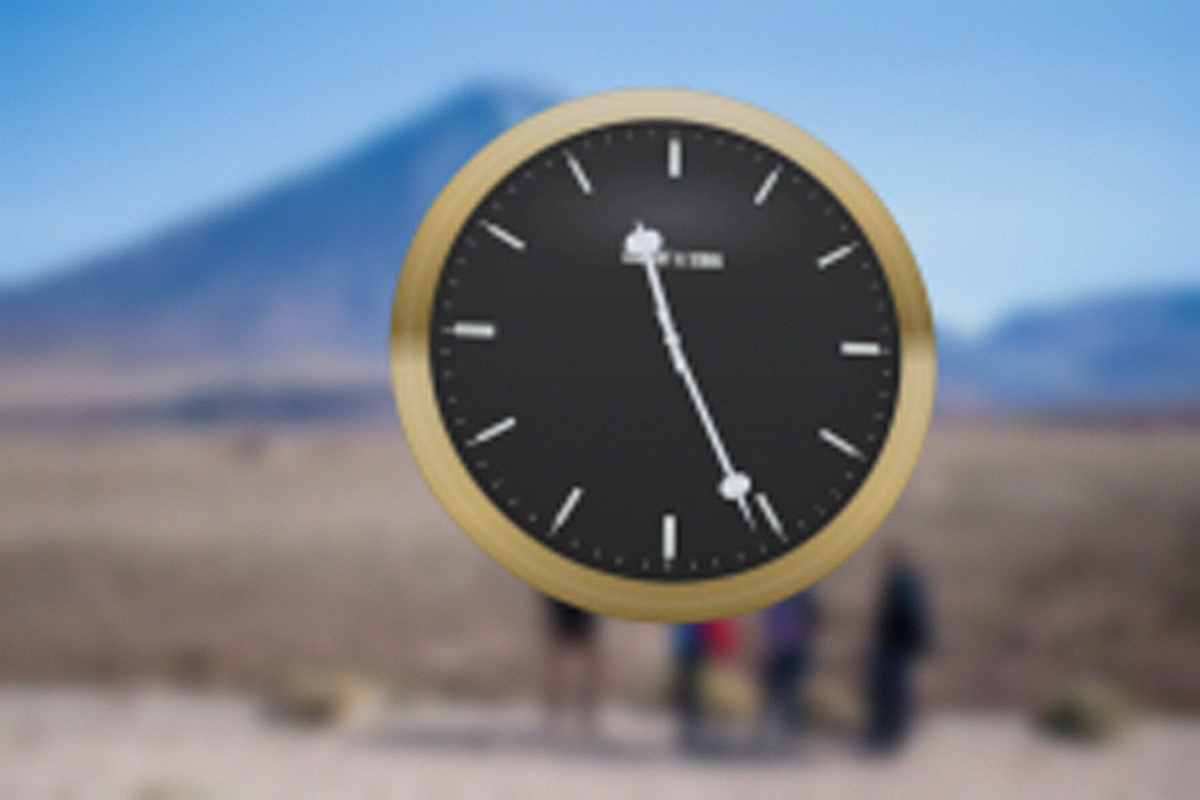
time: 11:26
